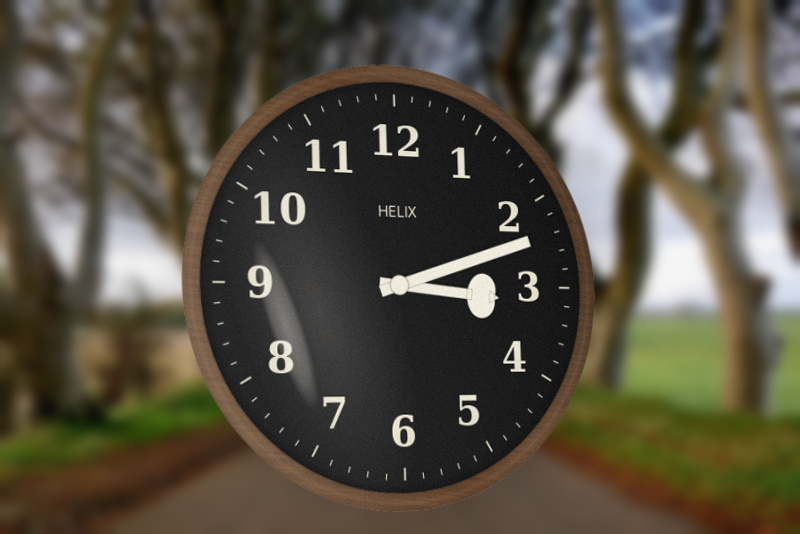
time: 3:12
